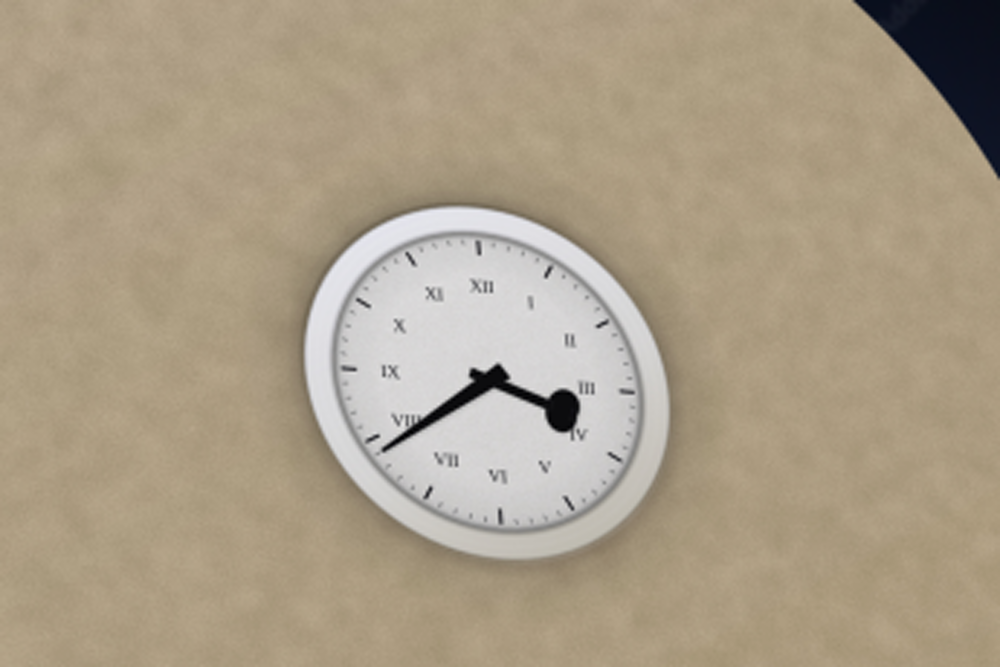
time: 3:39
